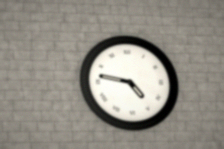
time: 4:47
